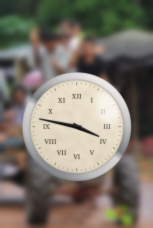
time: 3:47
